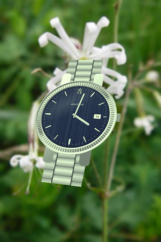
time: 4:02
